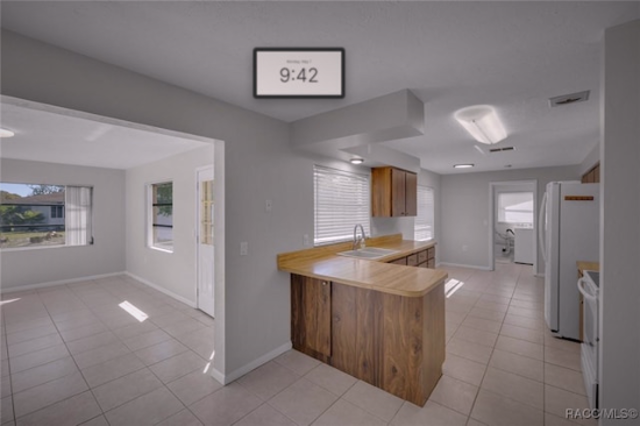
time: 9:42
